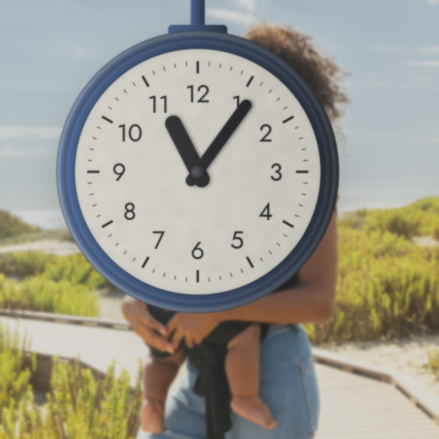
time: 11:06
